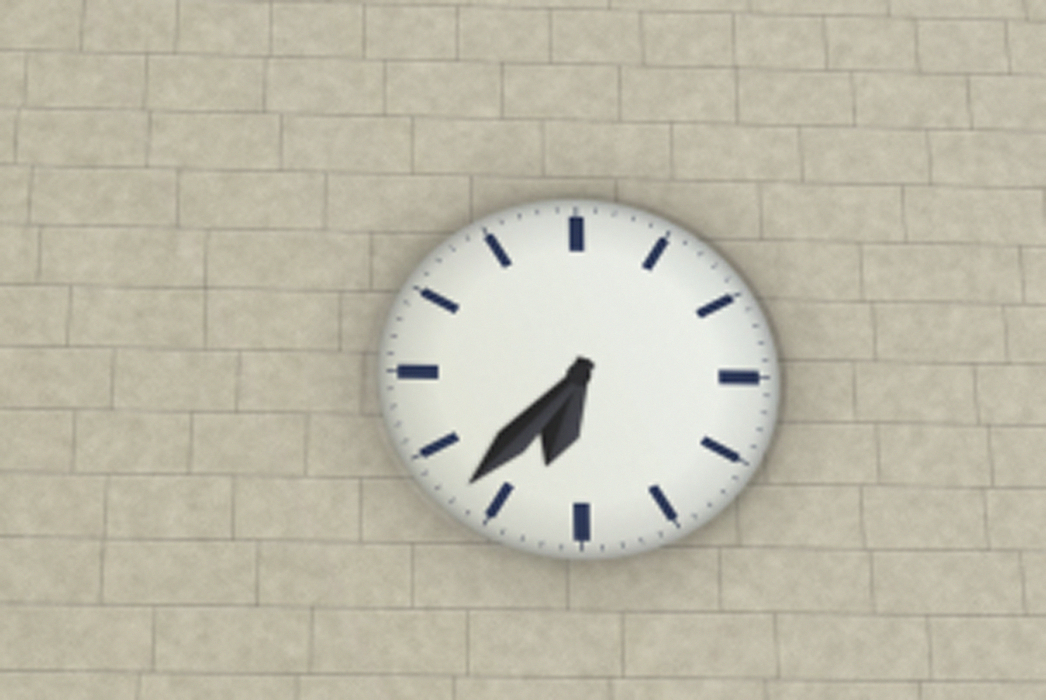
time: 6:37
